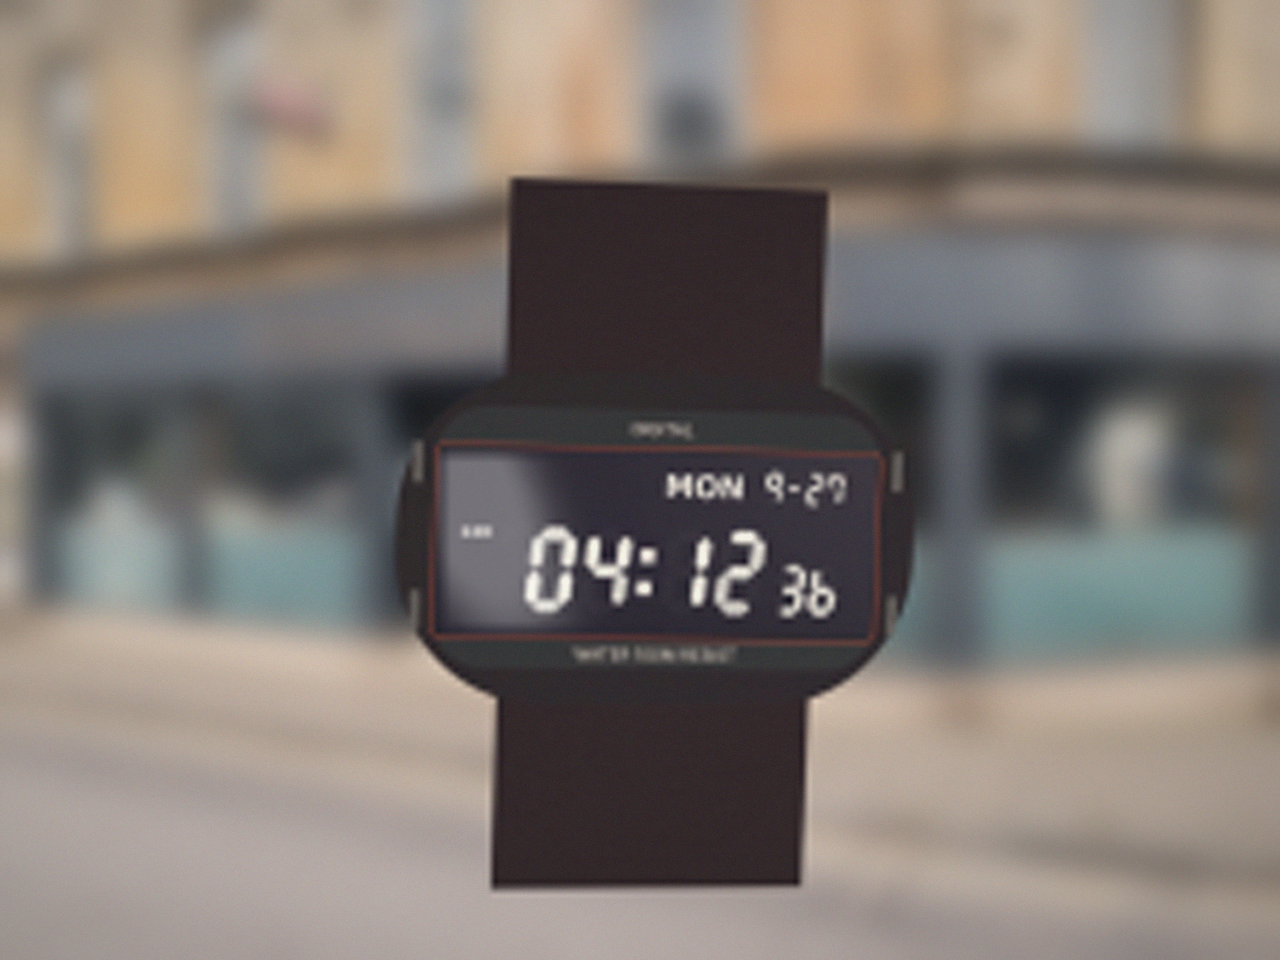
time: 4:12:36
